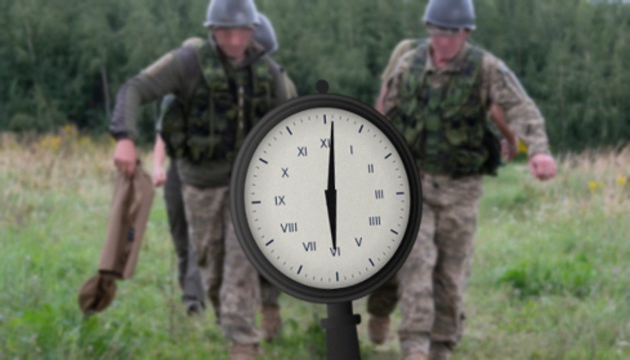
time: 6:01
